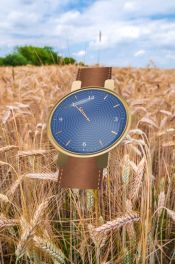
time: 10:53
